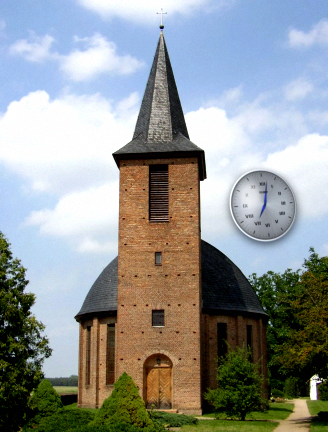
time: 7:02
